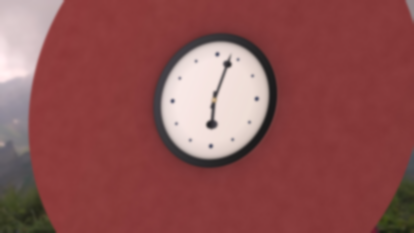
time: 6:03
